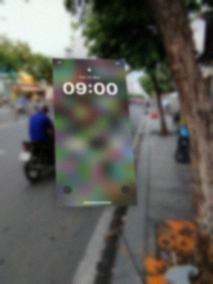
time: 9:00
